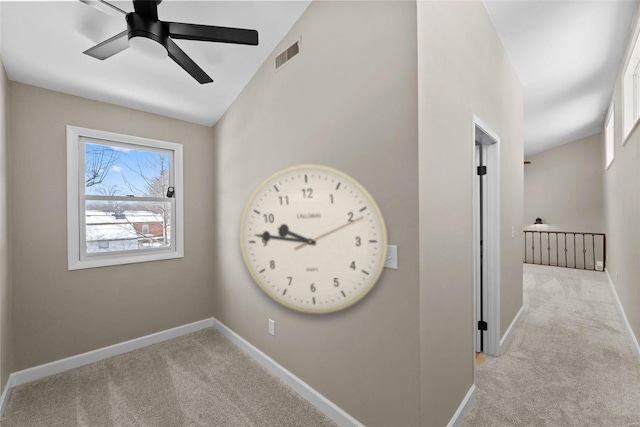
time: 9:46:11
